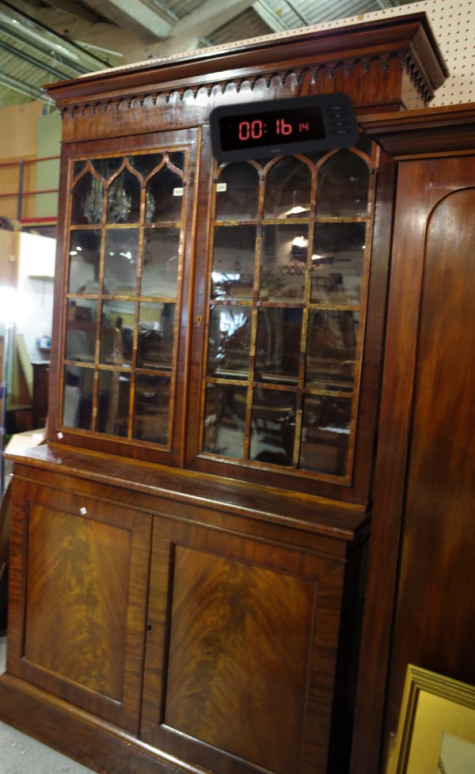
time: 0:16
